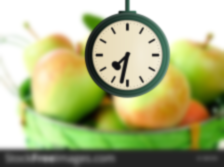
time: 7:32
